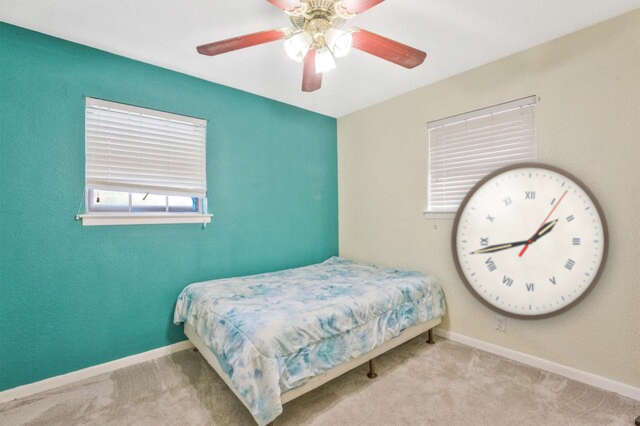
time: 1:43:06
